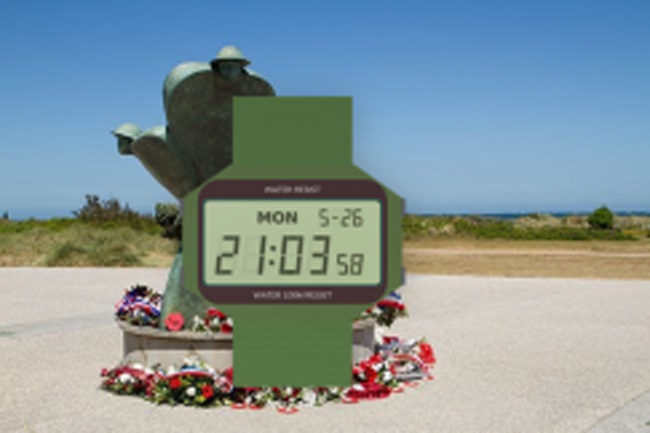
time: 21:03:58
